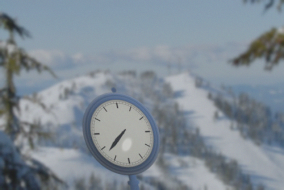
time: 7:38
